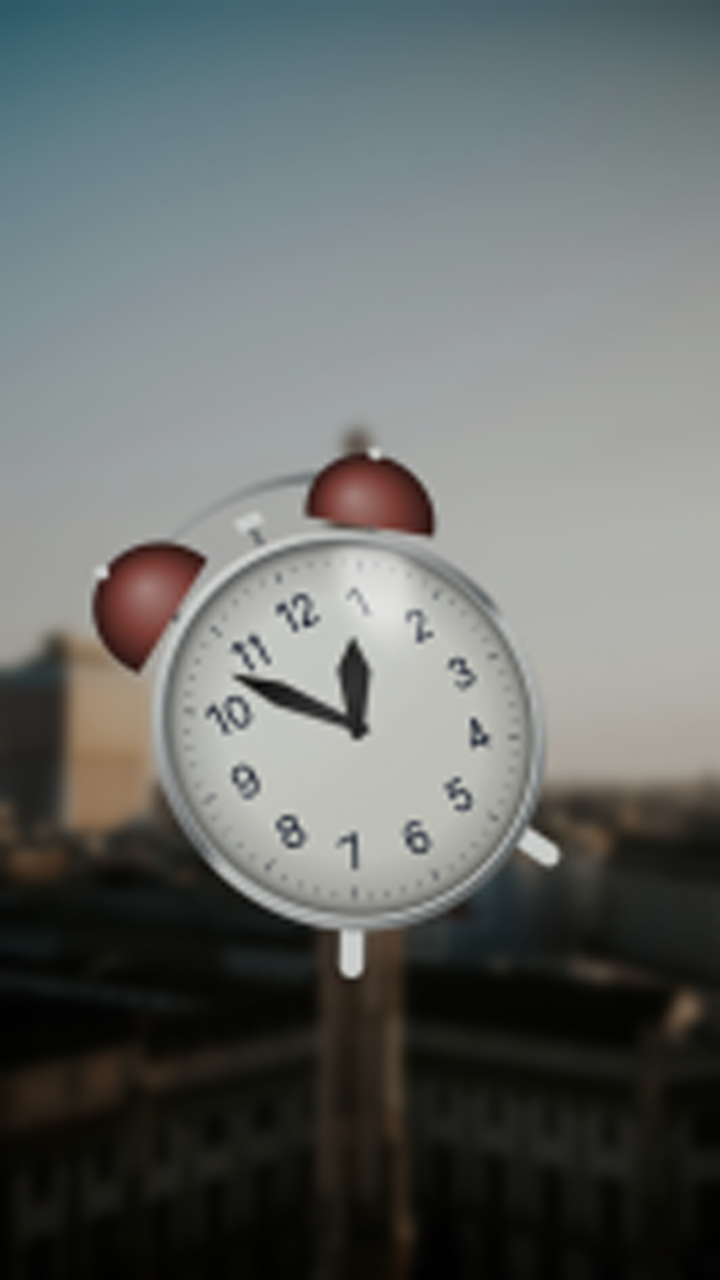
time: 12:53
